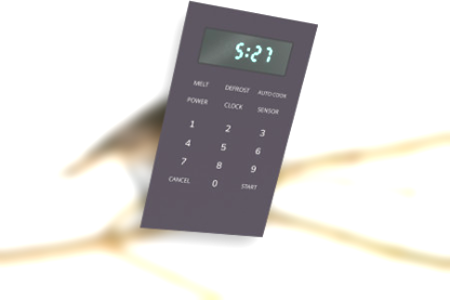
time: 5:27
